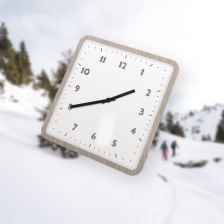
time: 1:40
